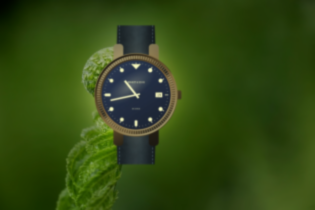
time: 10:43
